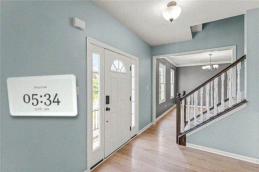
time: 5:34
